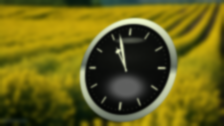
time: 10:57
